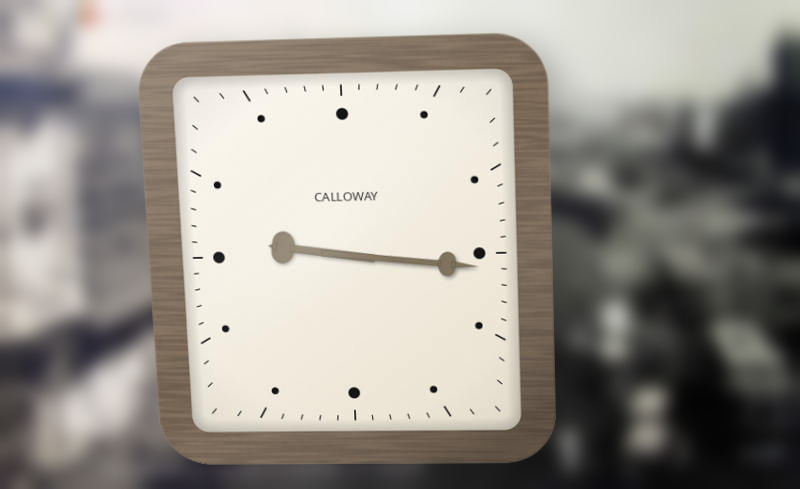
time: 9:16
